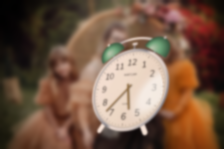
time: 5:37
